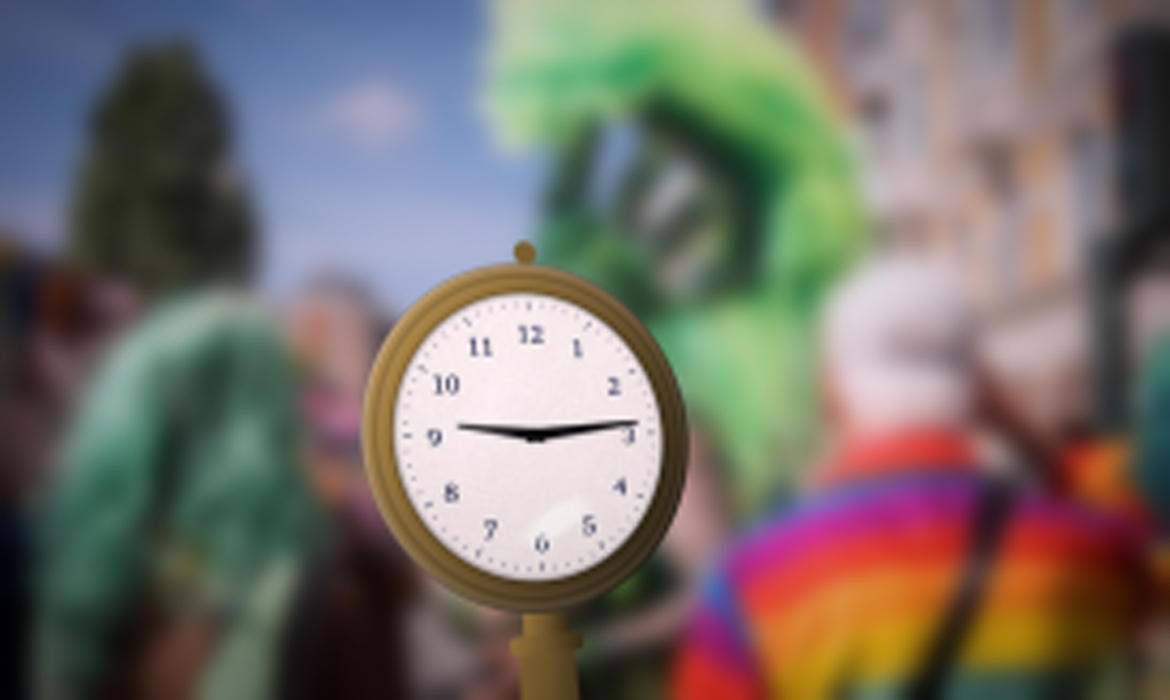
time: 9:14
